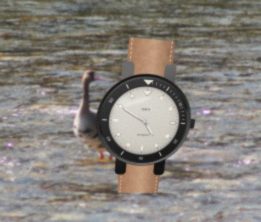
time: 4:50
